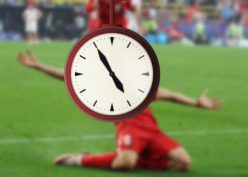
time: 4:55
